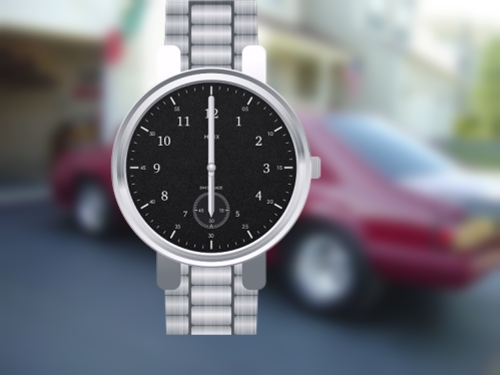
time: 6:00
